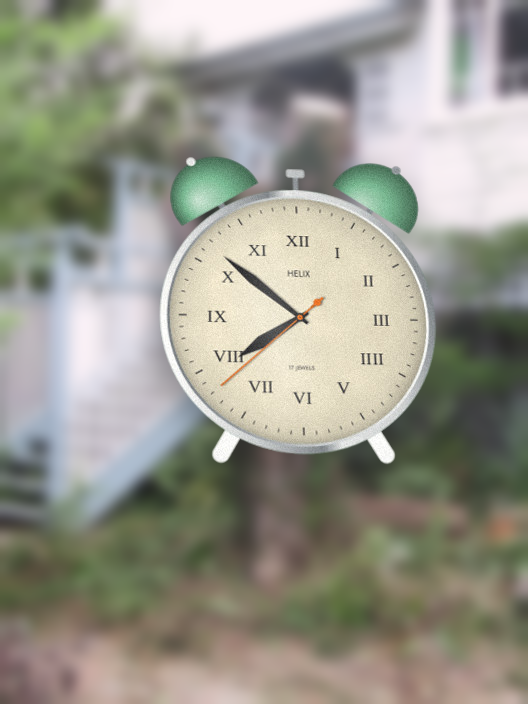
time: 7:51:38
